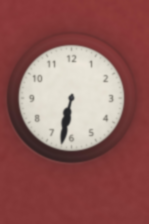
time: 6:32
